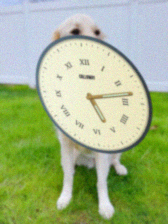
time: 5:13
